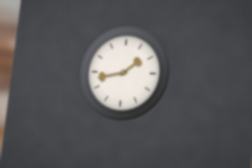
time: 1:43
